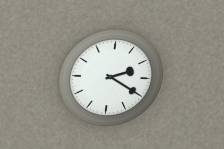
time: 2:20
